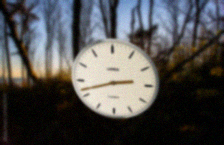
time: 2:42
